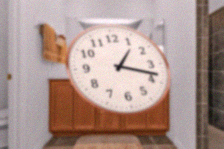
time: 1:18
